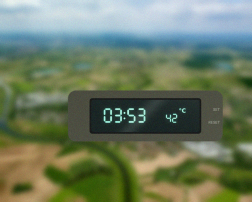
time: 3:53
